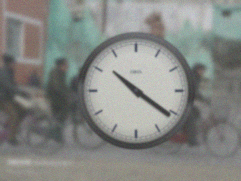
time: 10:21
